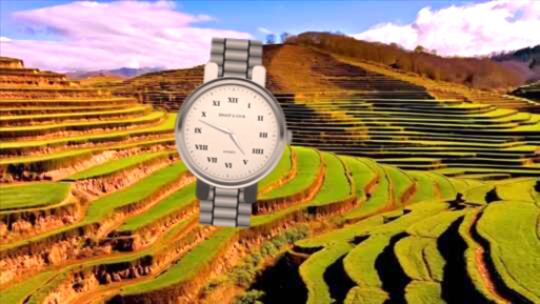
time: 4:48
